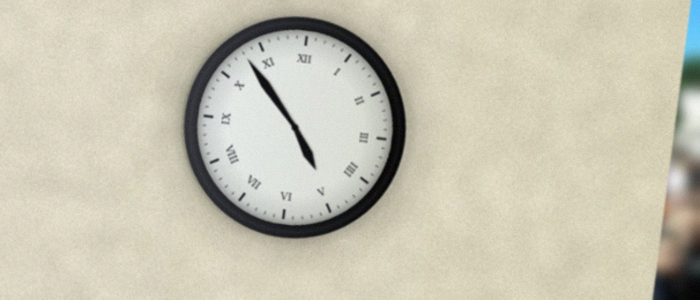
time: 4:53
